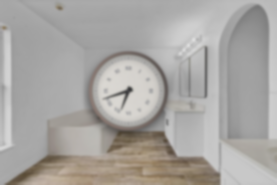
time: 6:42
